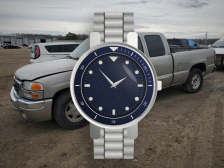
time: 1:53
